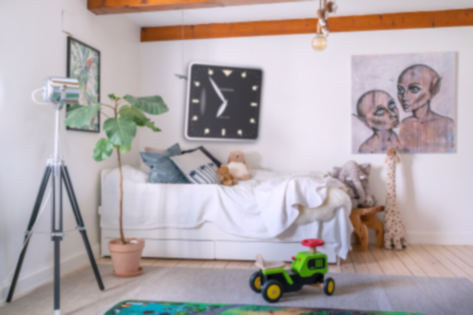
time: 6:54
